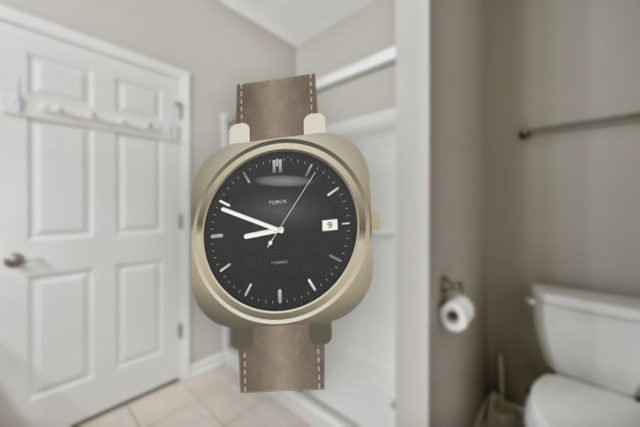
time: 8:49:06
